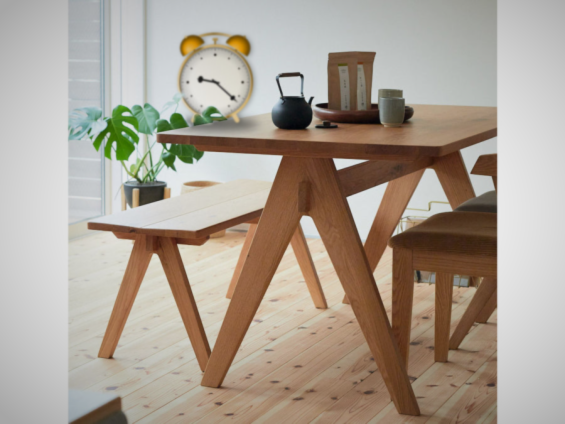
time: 9:22
